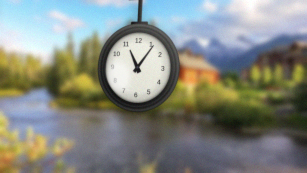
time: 11:06
